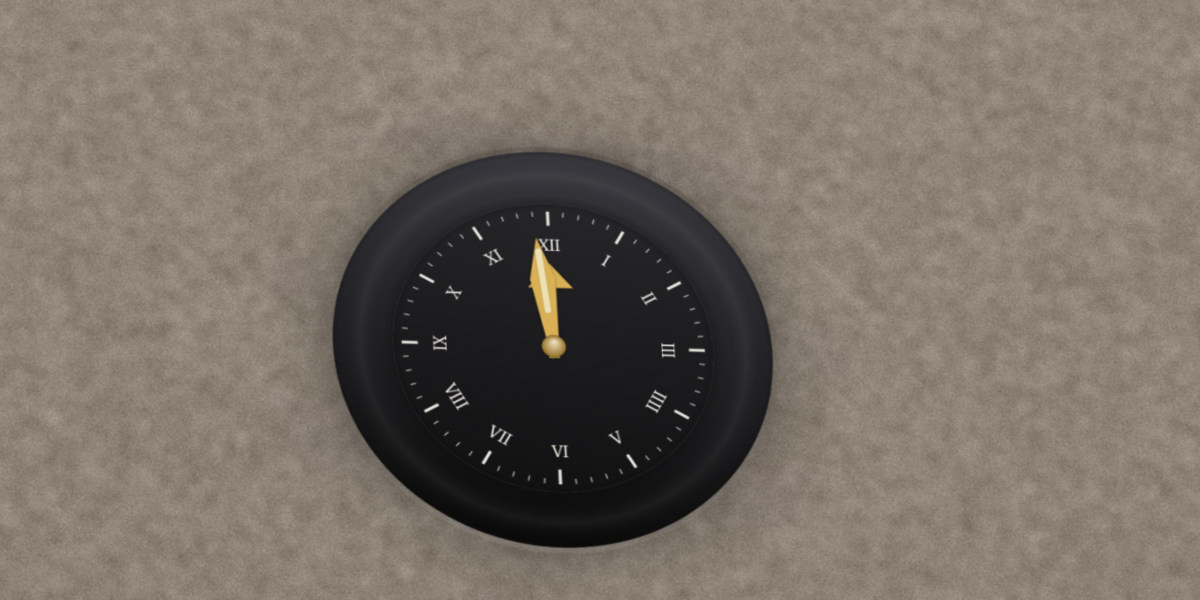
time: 11:59
